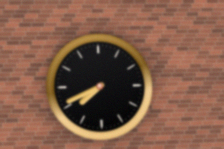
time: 7:41
